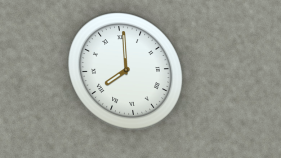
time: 8:01
